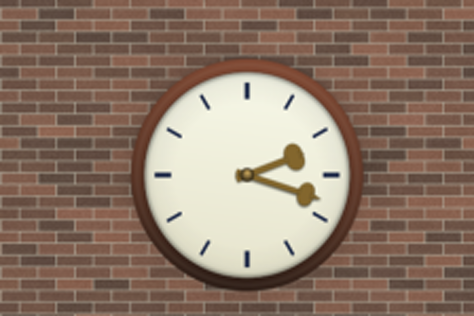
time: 2:18
